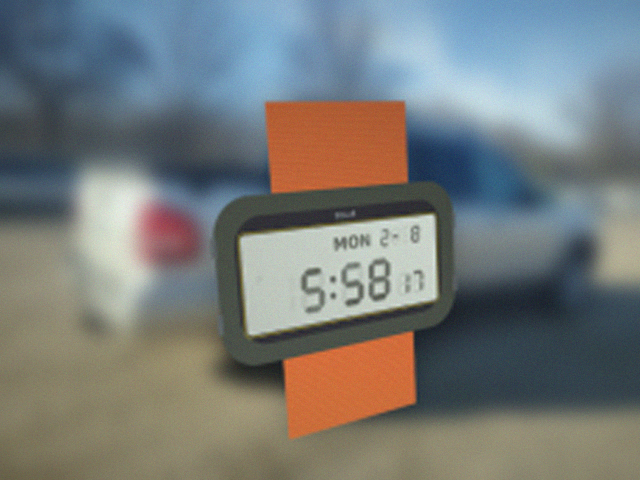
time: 5:58:17
